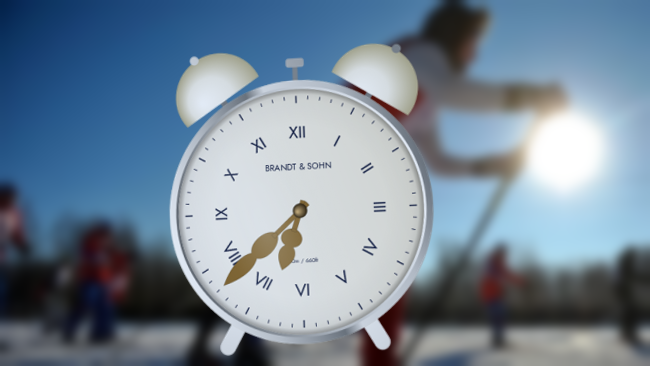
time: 6:38
